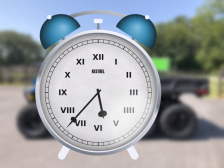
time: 5:37
